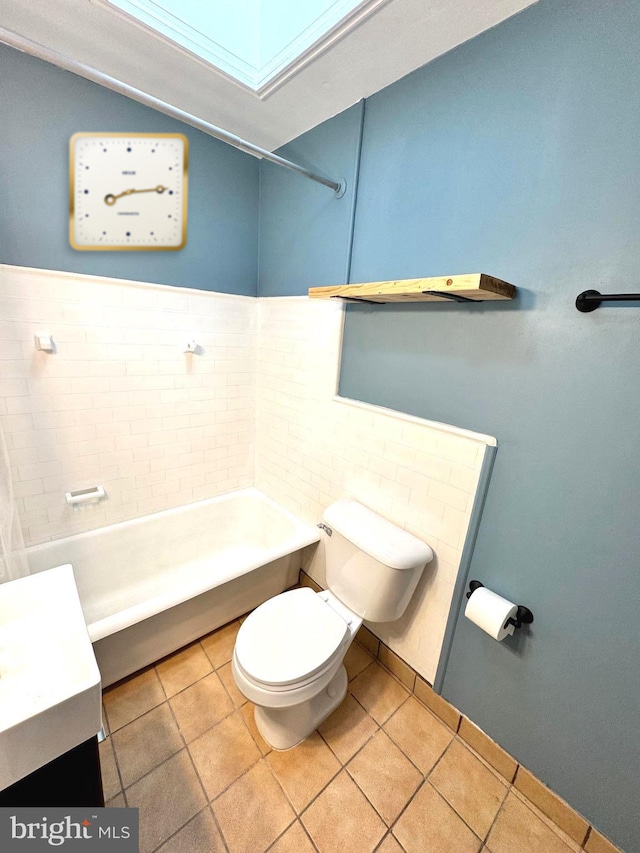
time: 8:14
